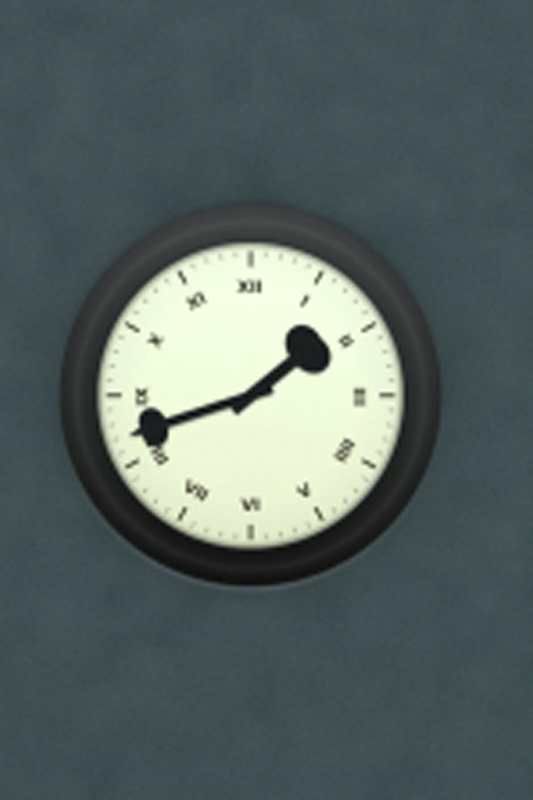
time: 1:42
